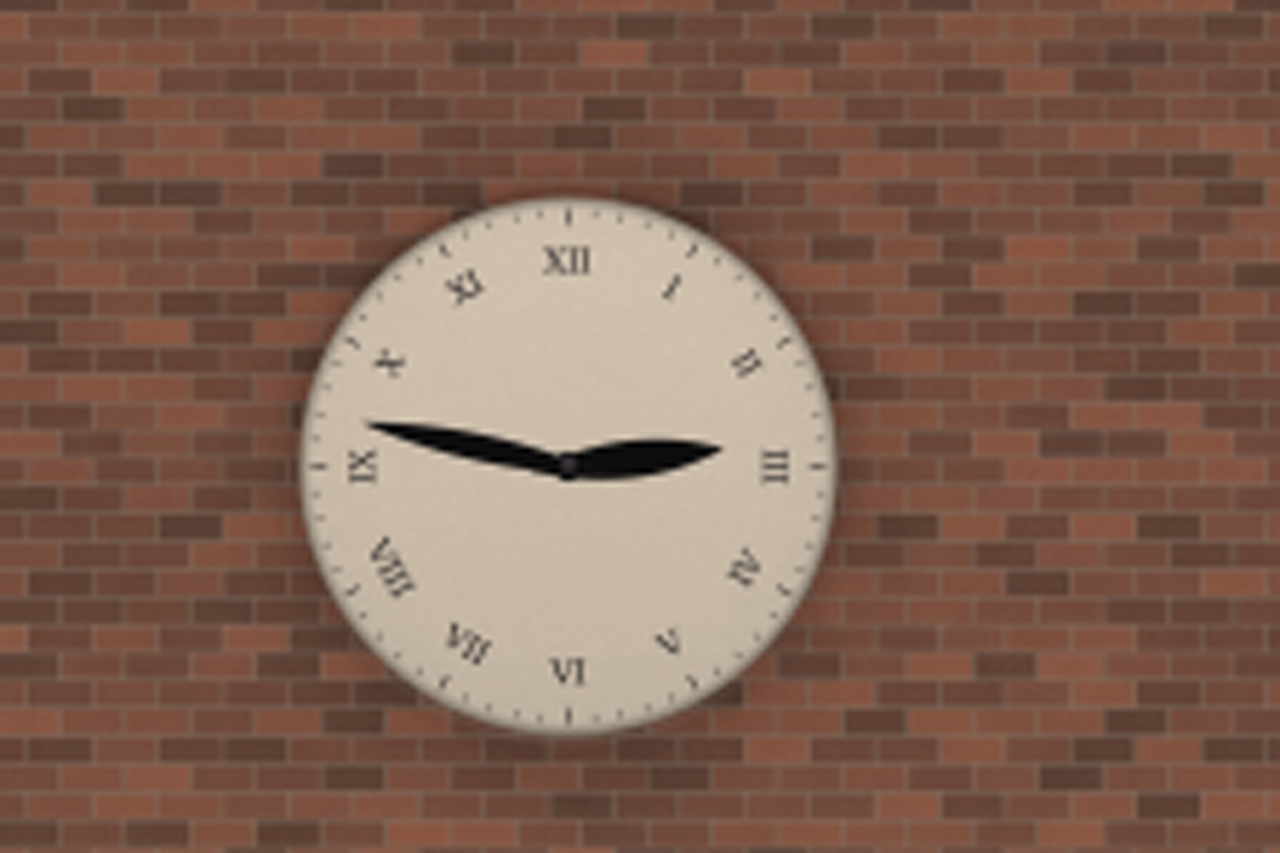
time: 2:47
